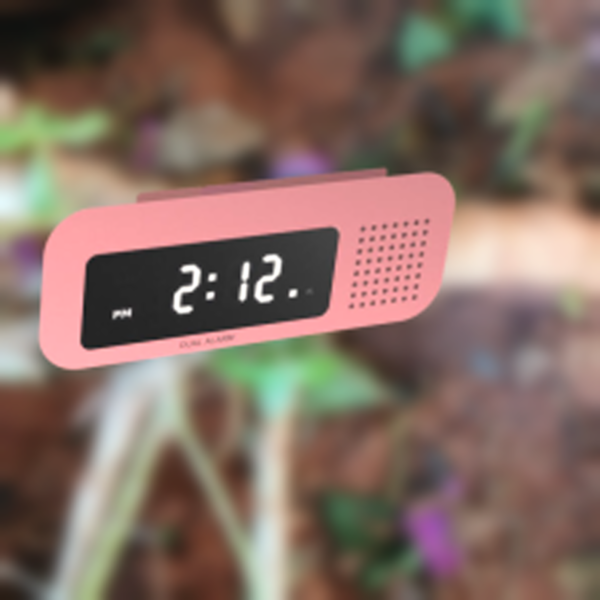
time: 2:12
